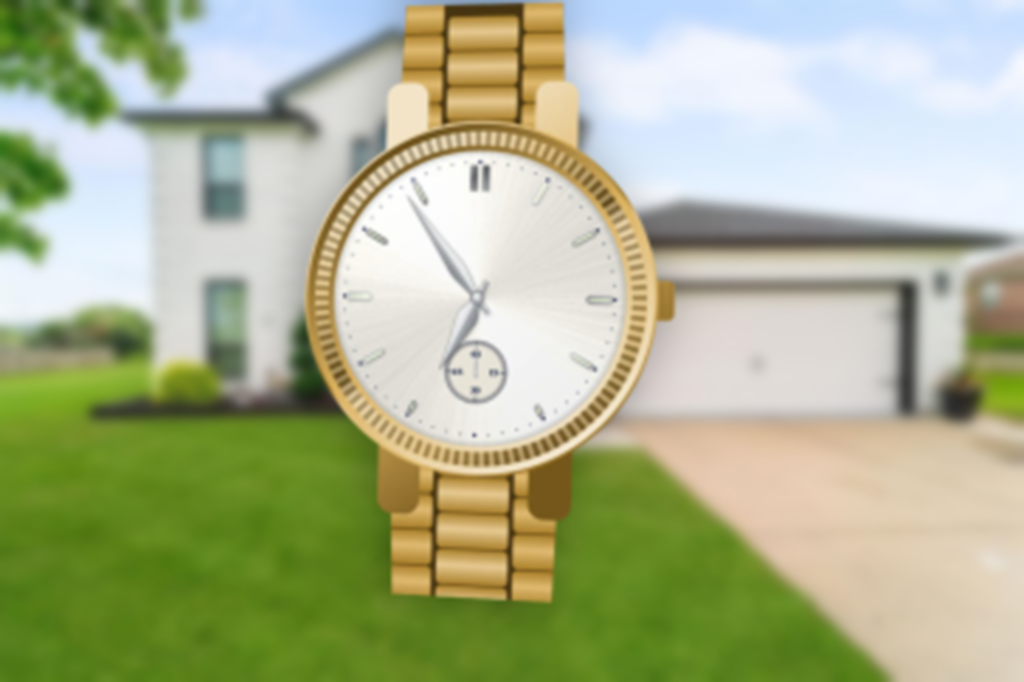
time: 6:54
